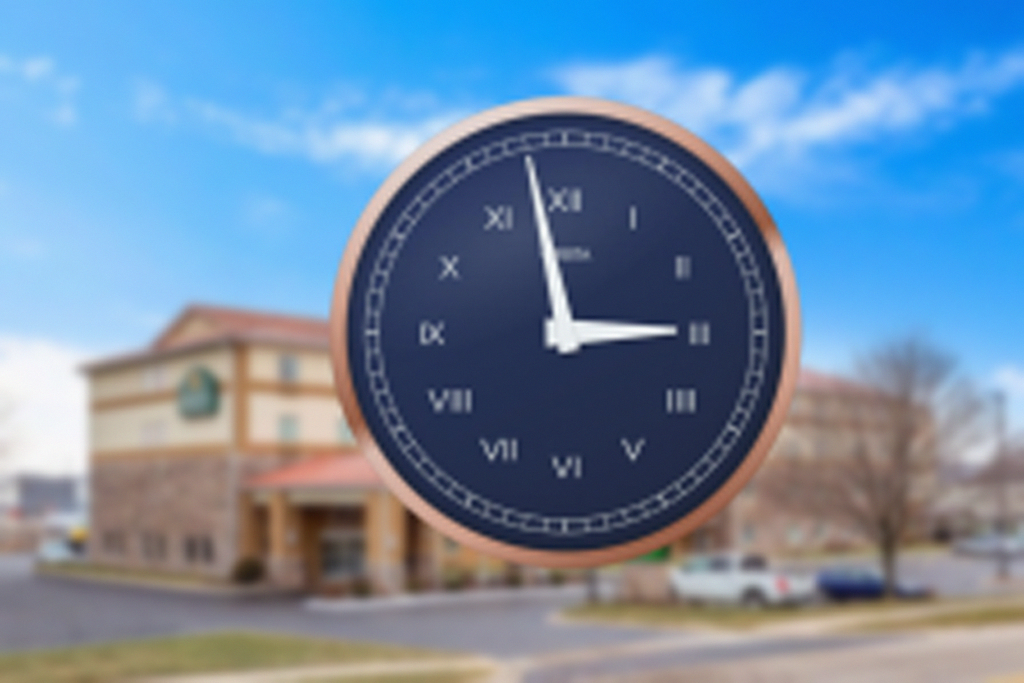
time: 2:58
